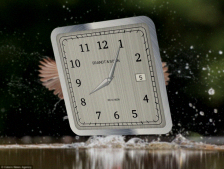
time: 8:05
